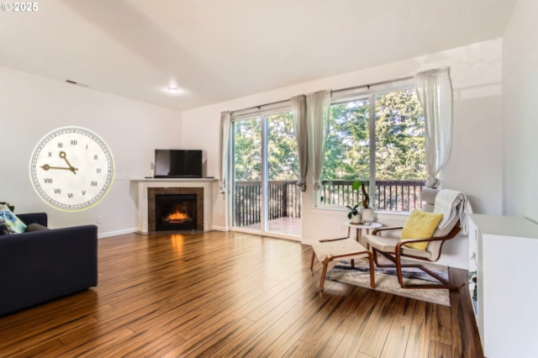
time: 10:45
